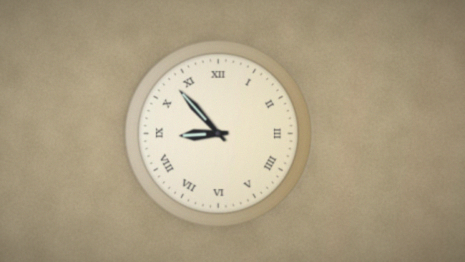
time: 8:53
